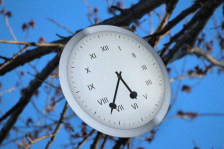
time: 5:37
